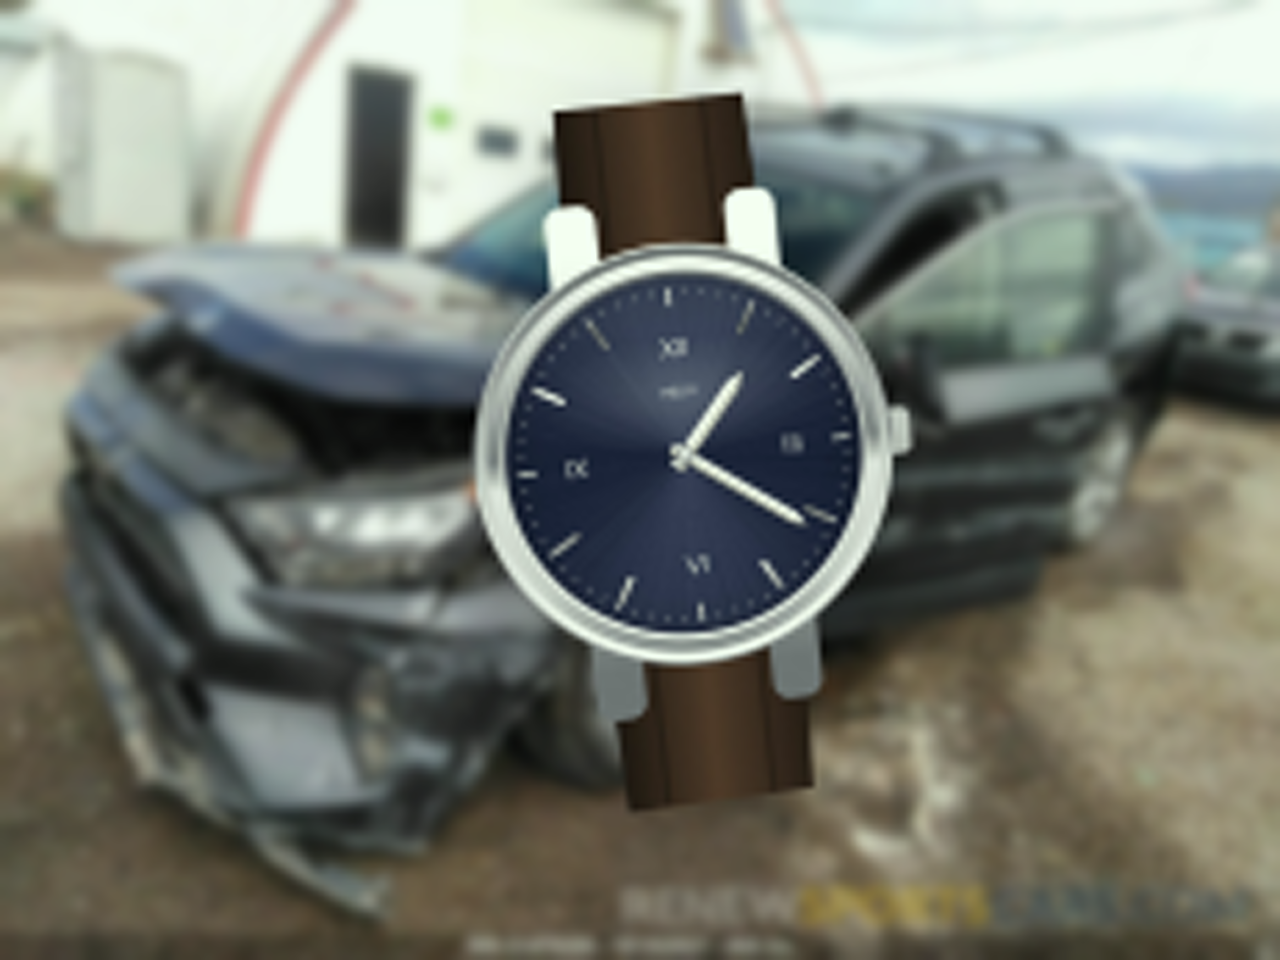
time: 1:21
